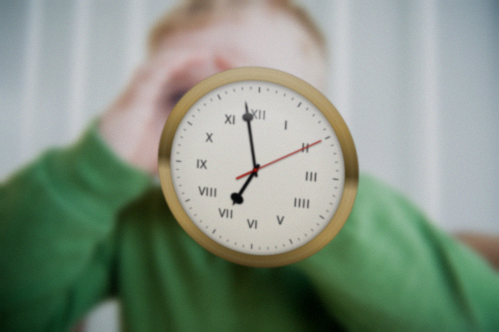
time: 6:58:10
